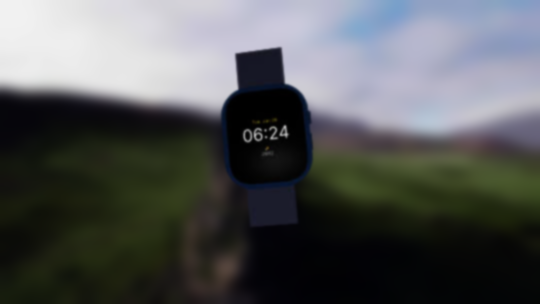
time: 6:24
